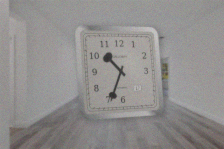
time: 10:34
